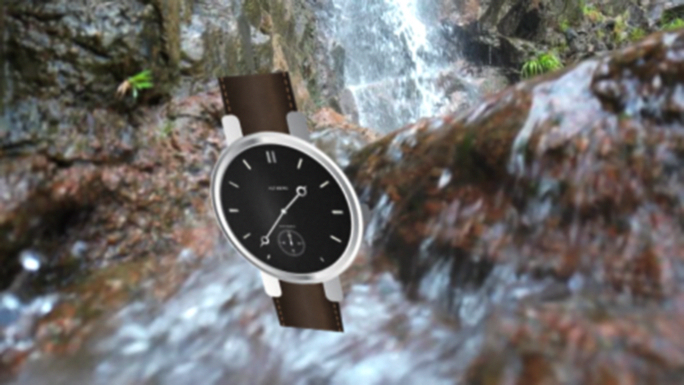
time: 1:37
